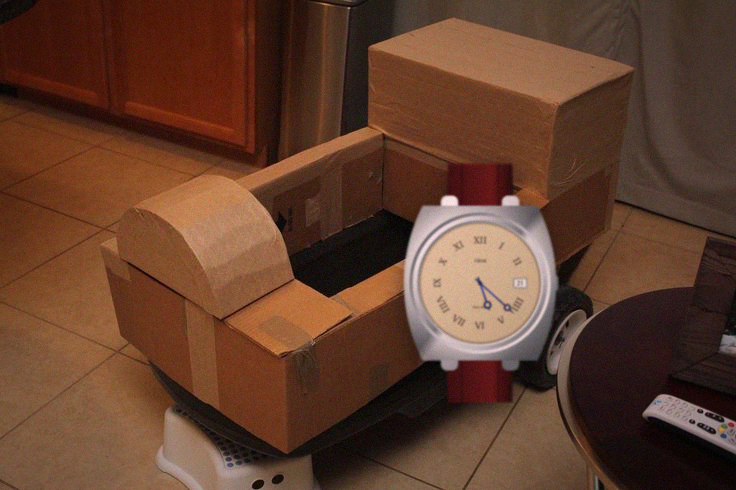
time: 5:22
